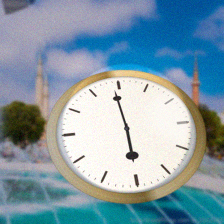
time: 5:59
